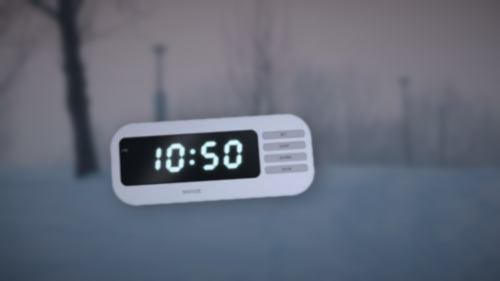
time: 10:50
